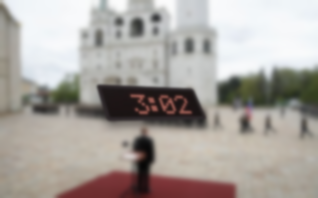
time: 3:02
